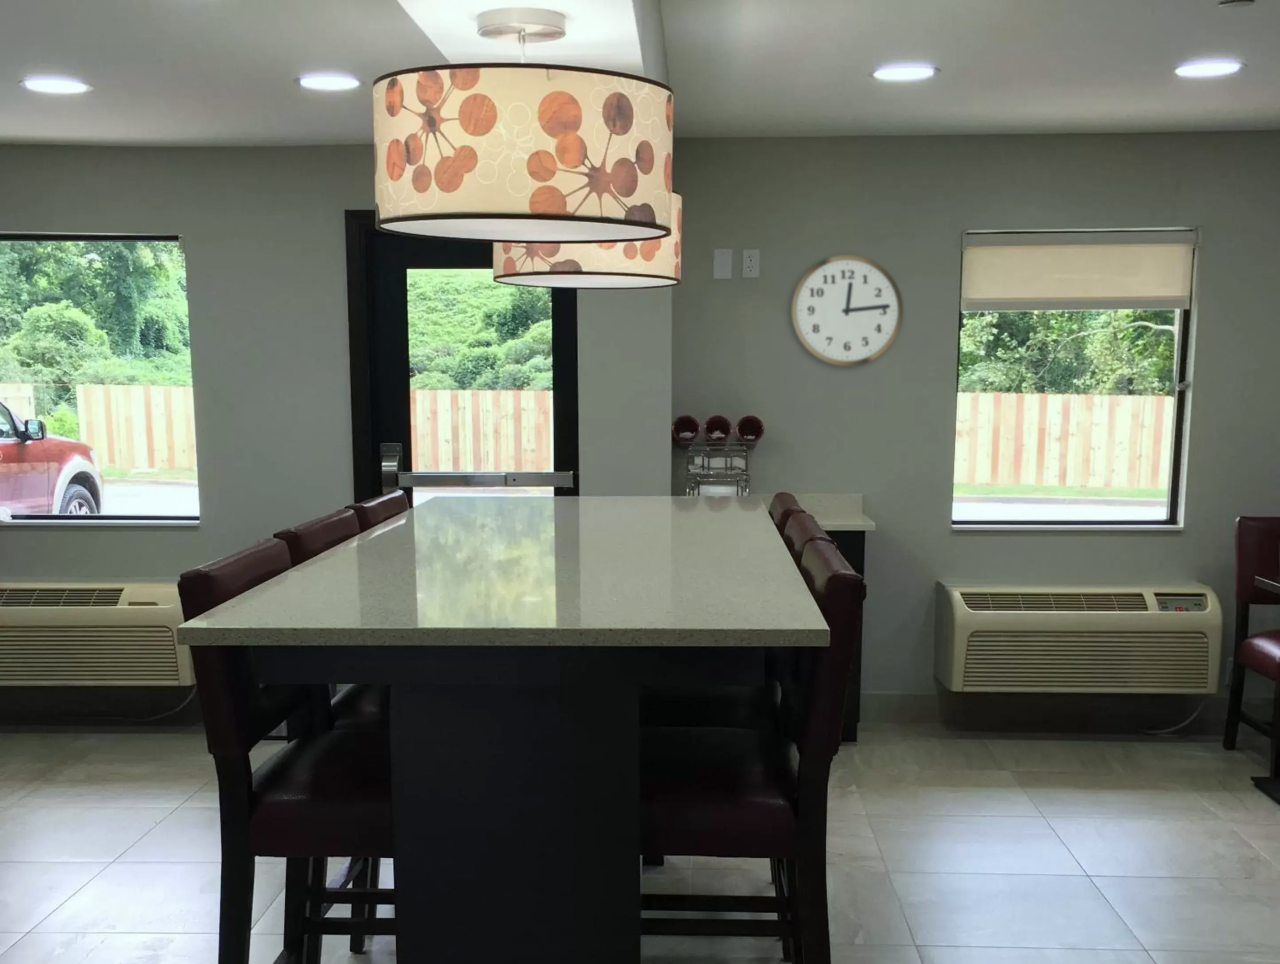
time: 12:14
